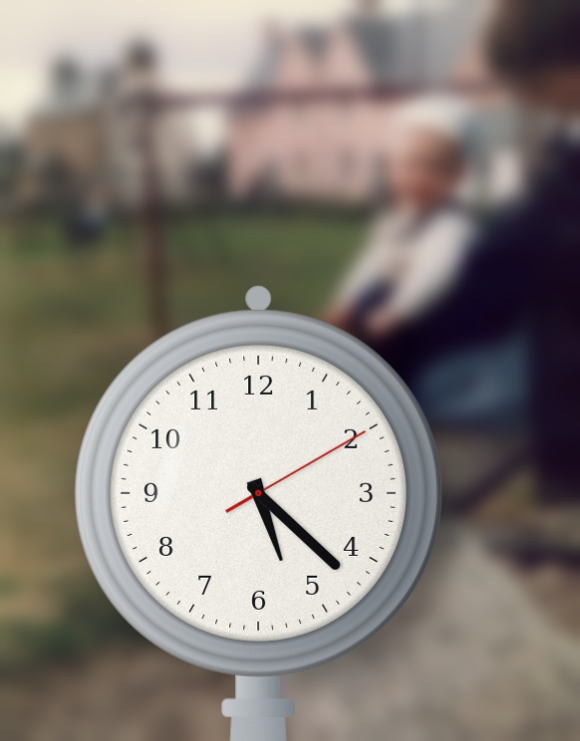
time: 5:22:10
